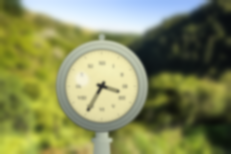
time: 3:35
